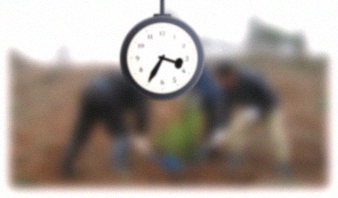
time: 3:35
